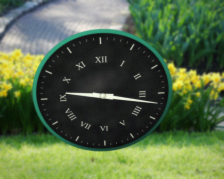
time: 9:17
